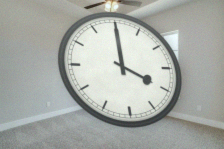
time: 4:00
